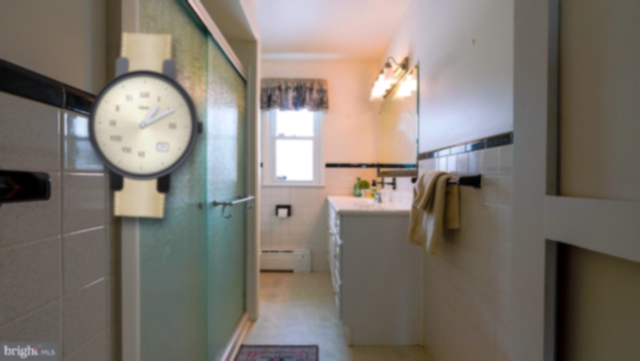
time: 1:10
